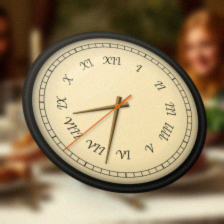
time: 8:32:38
